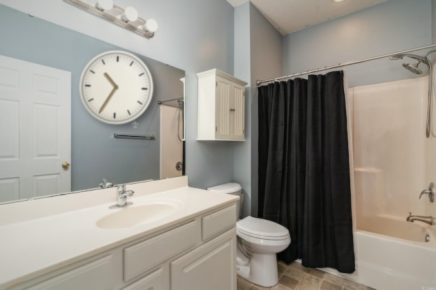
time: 10:35
